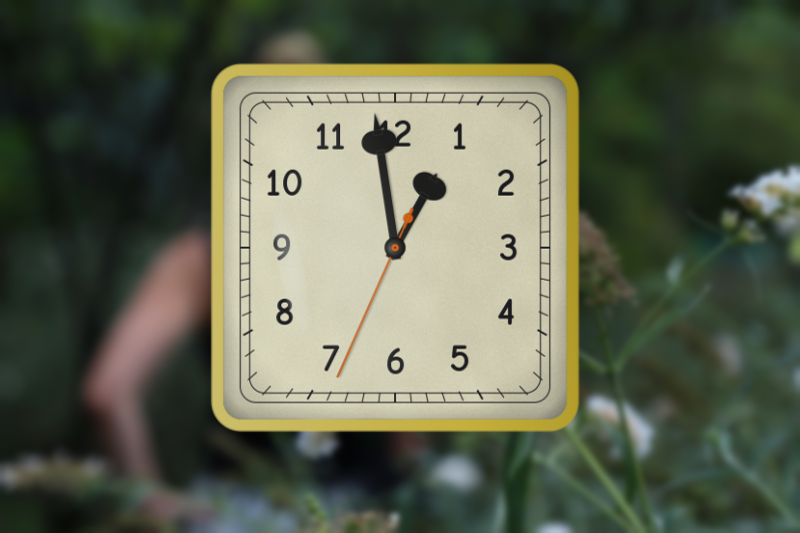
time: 12:58:34
